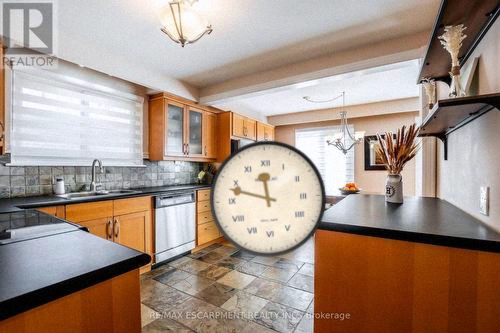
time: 11:48
